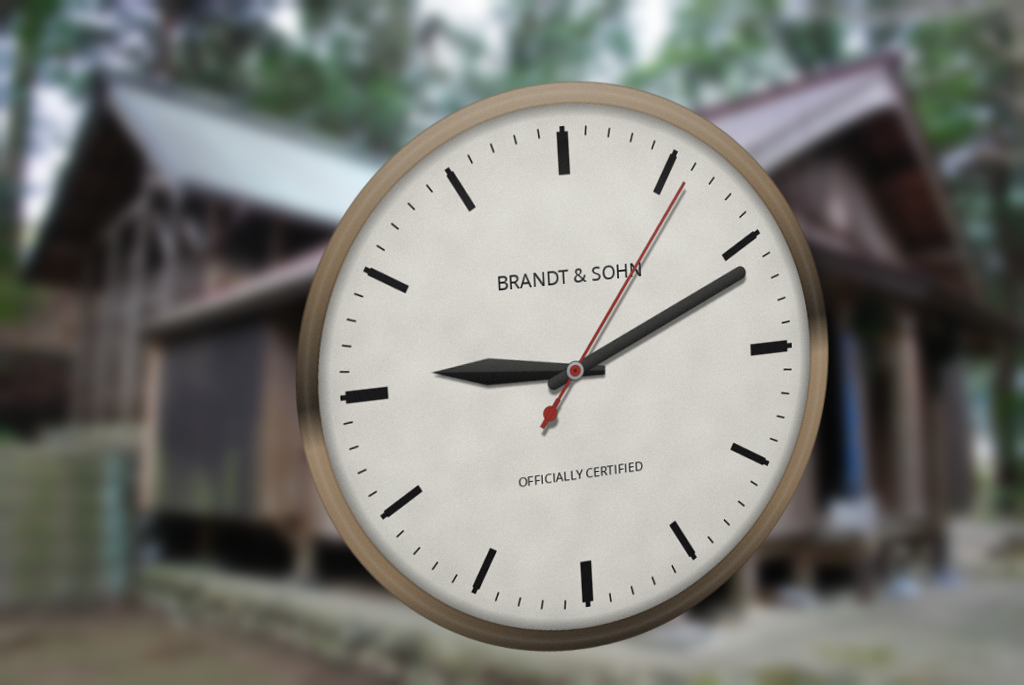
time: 9:11:06
